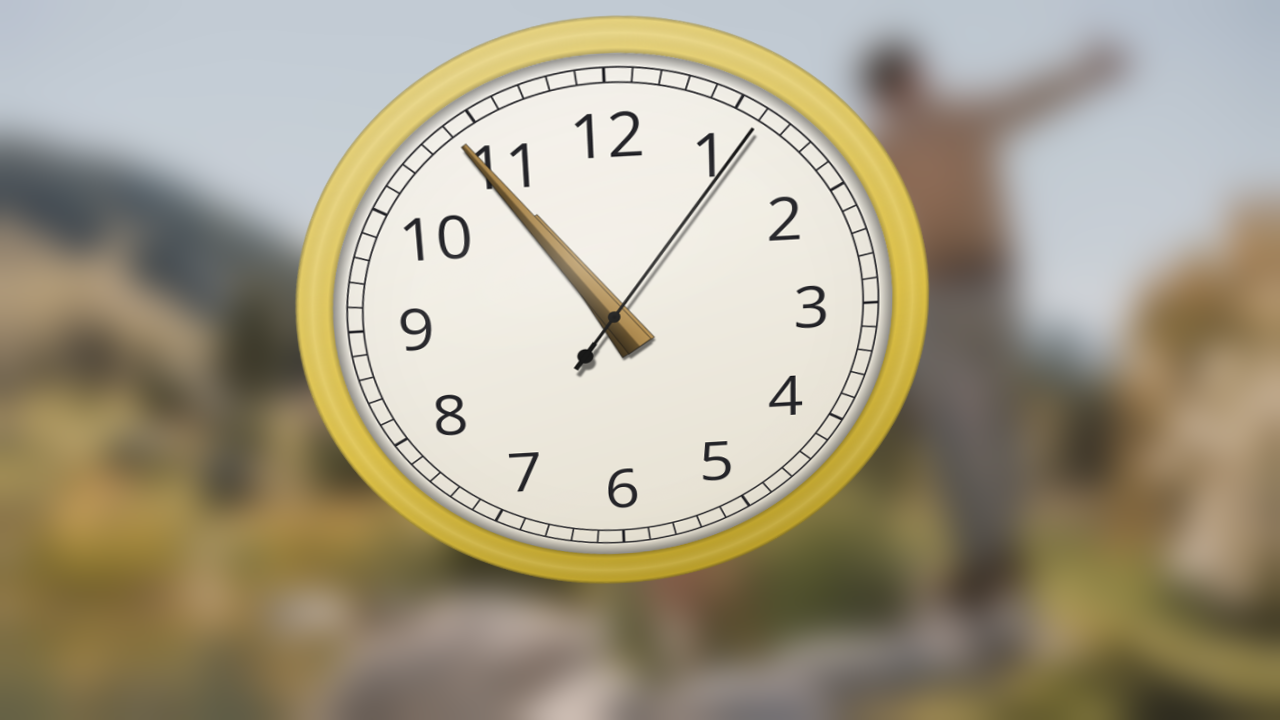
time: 10:54:06
